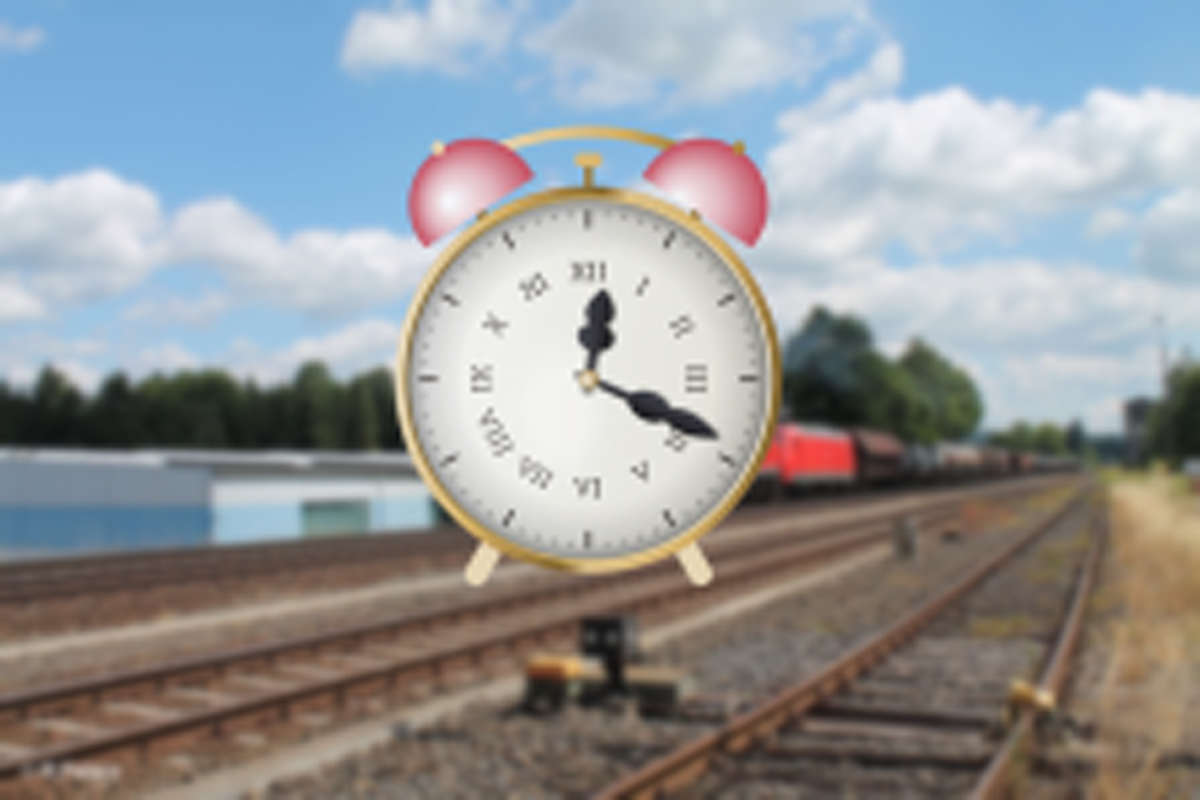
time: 12:19
